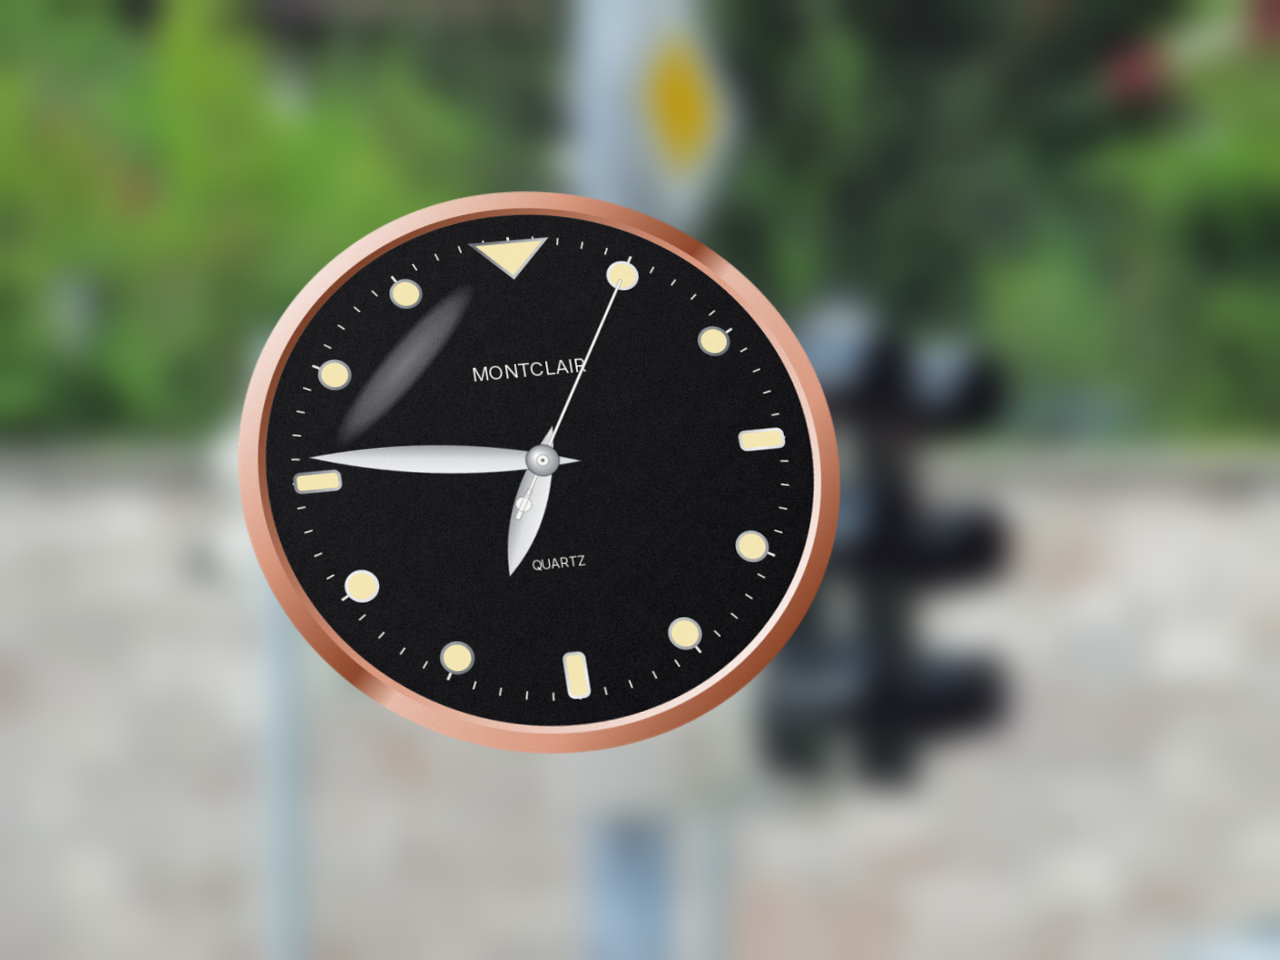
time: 6:46:05
